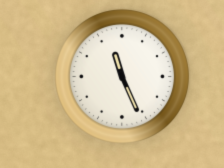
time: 11:26
